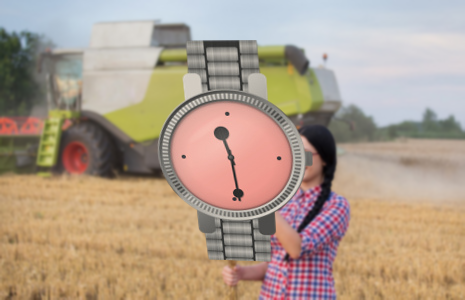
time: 11:29
